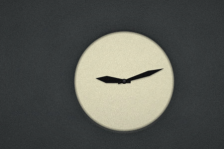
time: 9:12
